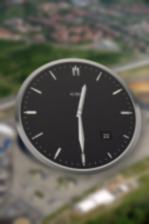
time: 12:30
